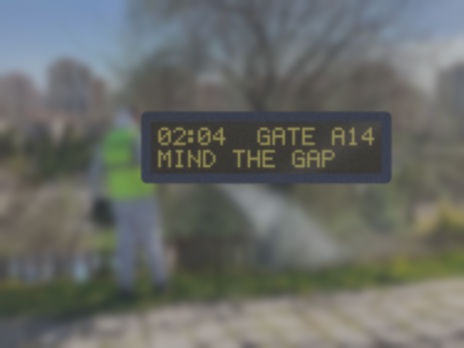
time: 2:04
